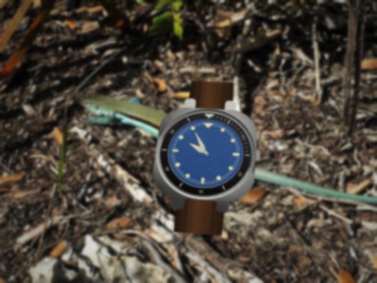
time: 9:55
